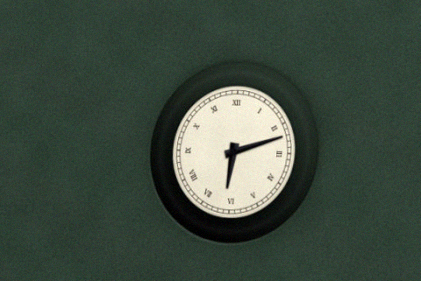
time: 6:12
